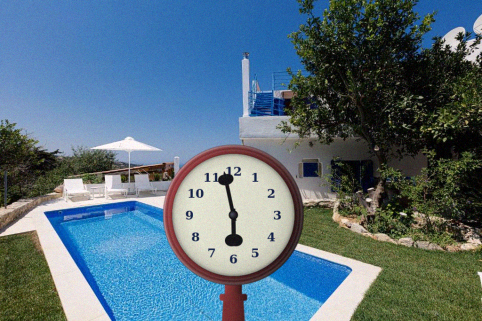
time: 5:58
